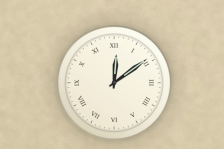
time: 12:09
